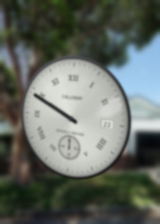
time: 9:49
